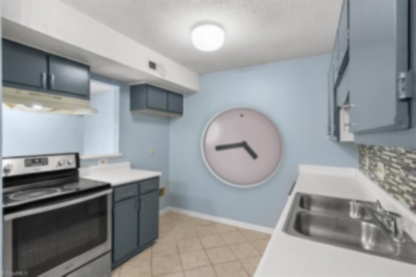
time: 4:44
